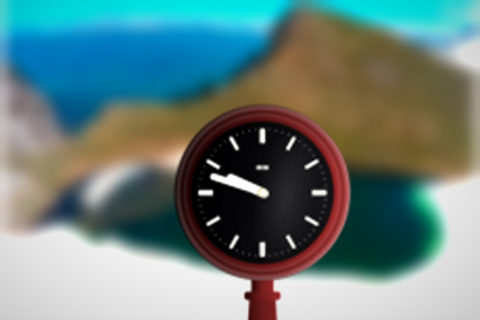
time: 9:48
